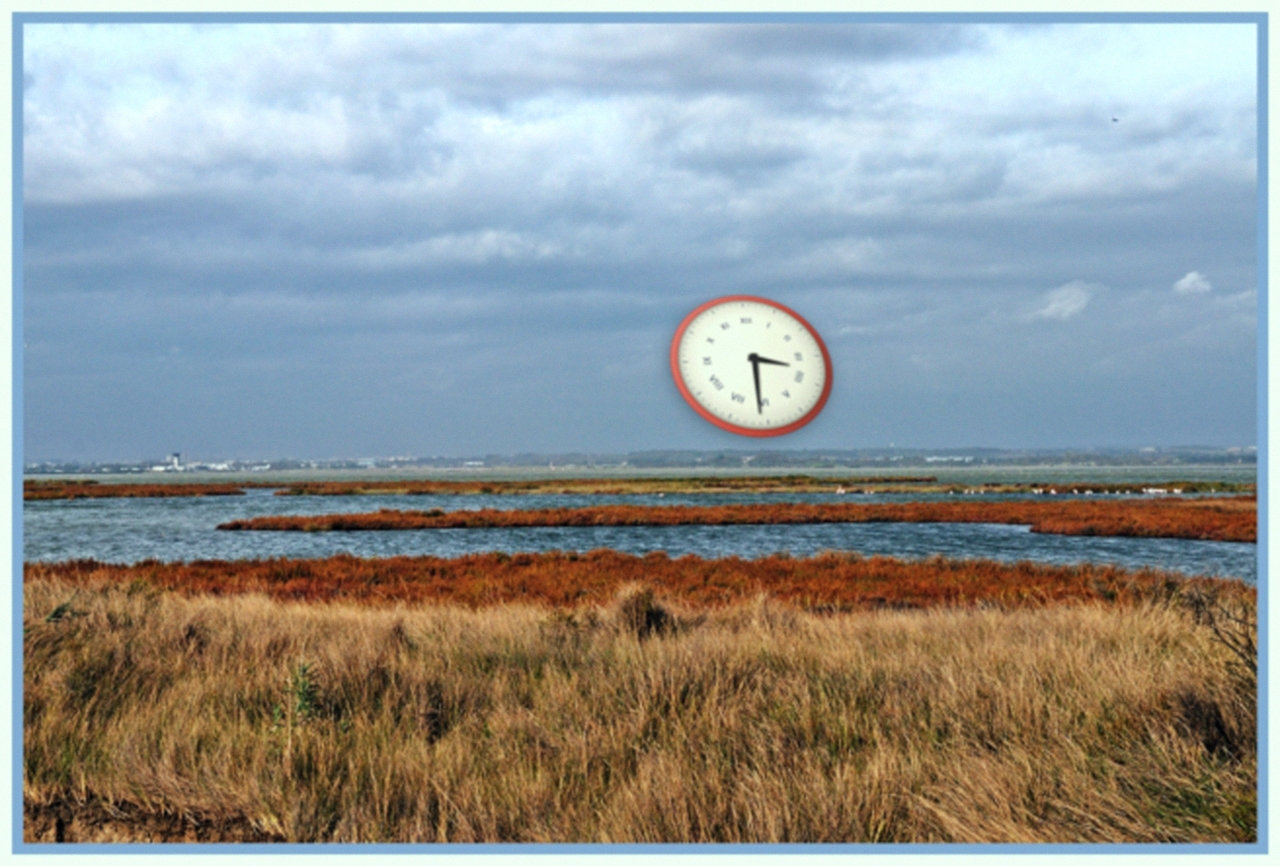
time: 3:31
